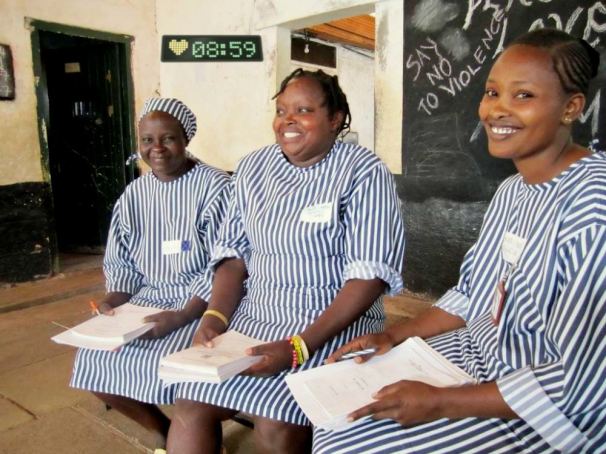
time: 8:59
